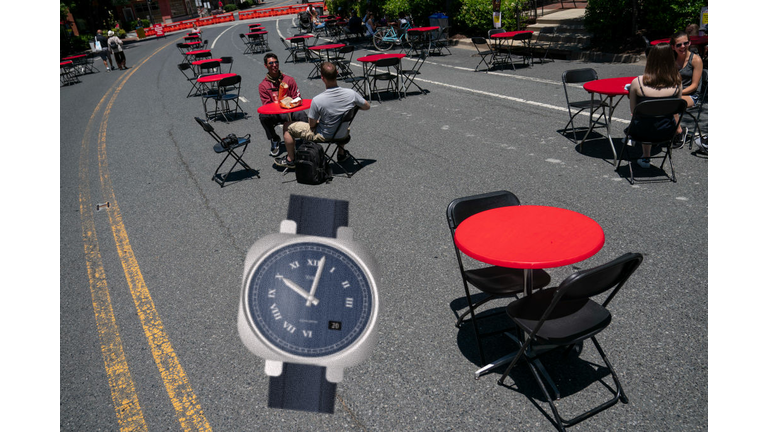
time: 10:02
